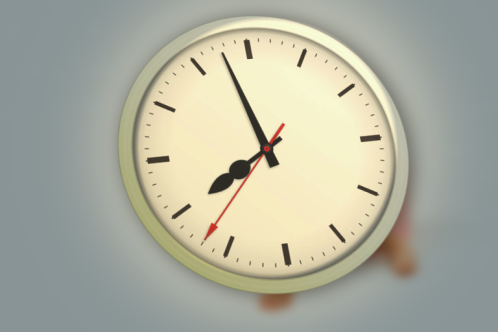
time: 7:57:37
